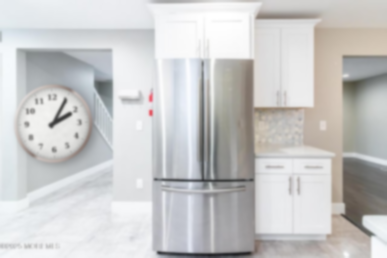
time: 2:05
